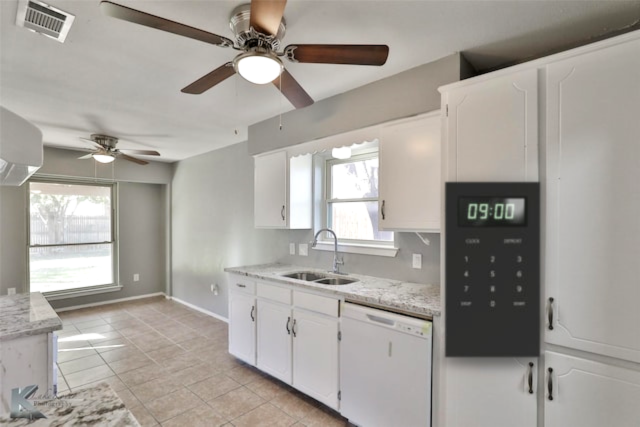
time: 9:00
